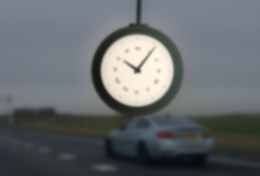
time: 10:06
